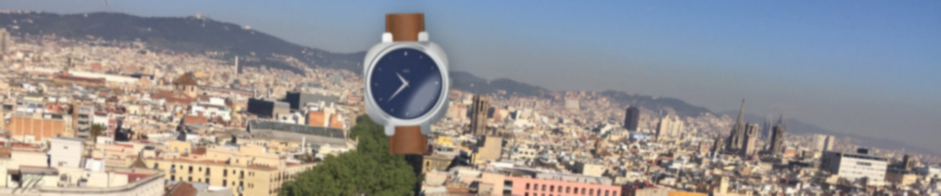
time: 10:38
